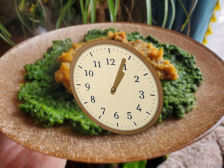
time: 1:04
